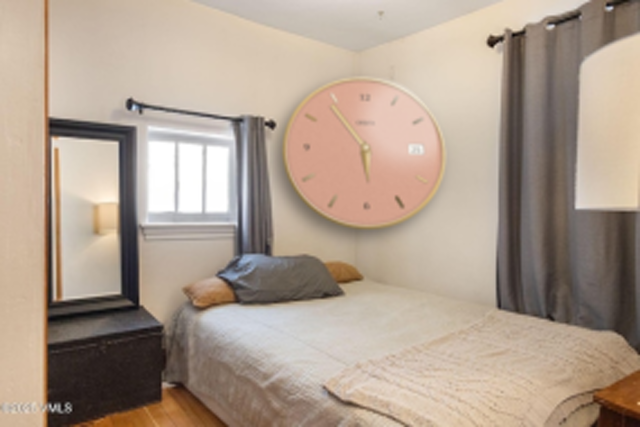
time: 5:54
